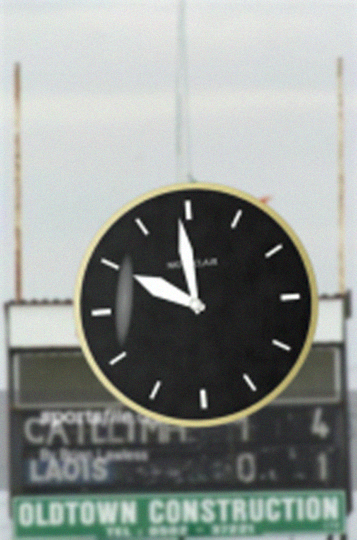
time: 9:59
